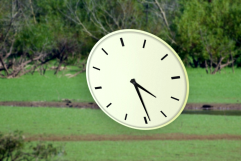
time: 4:29
